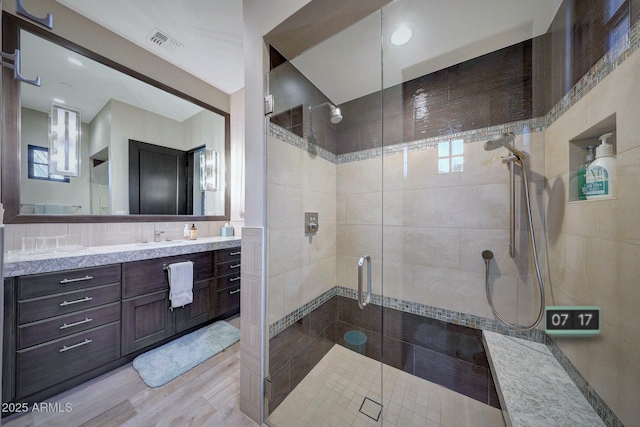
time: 7:17
